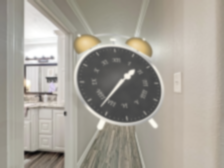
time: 1:37
